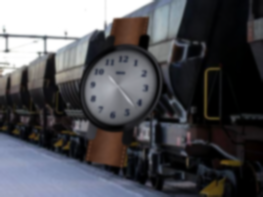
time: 10:22
